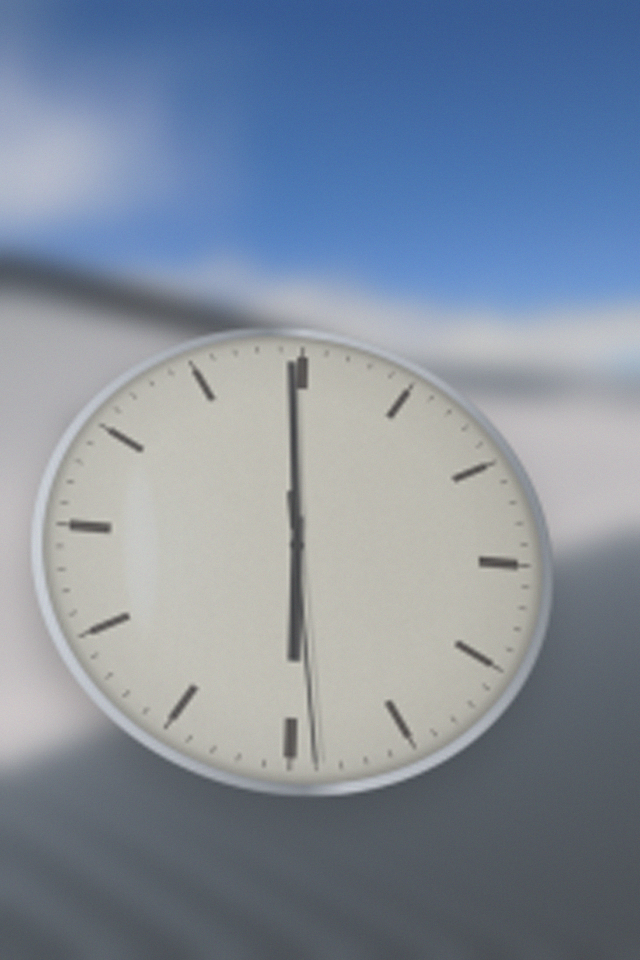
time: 5:59:29
